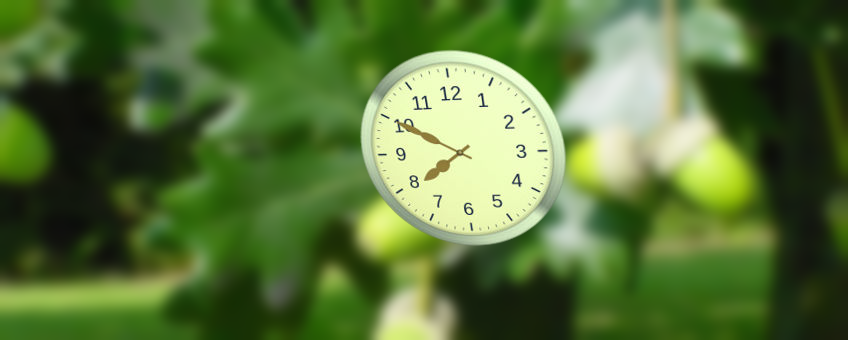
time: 7:50
